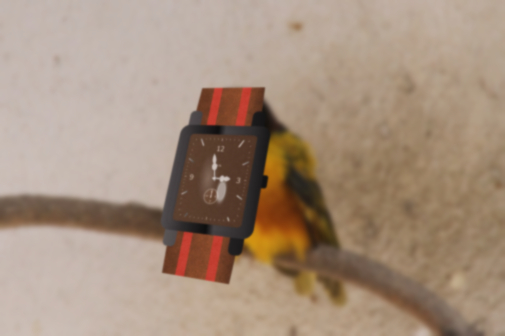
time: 2:58
